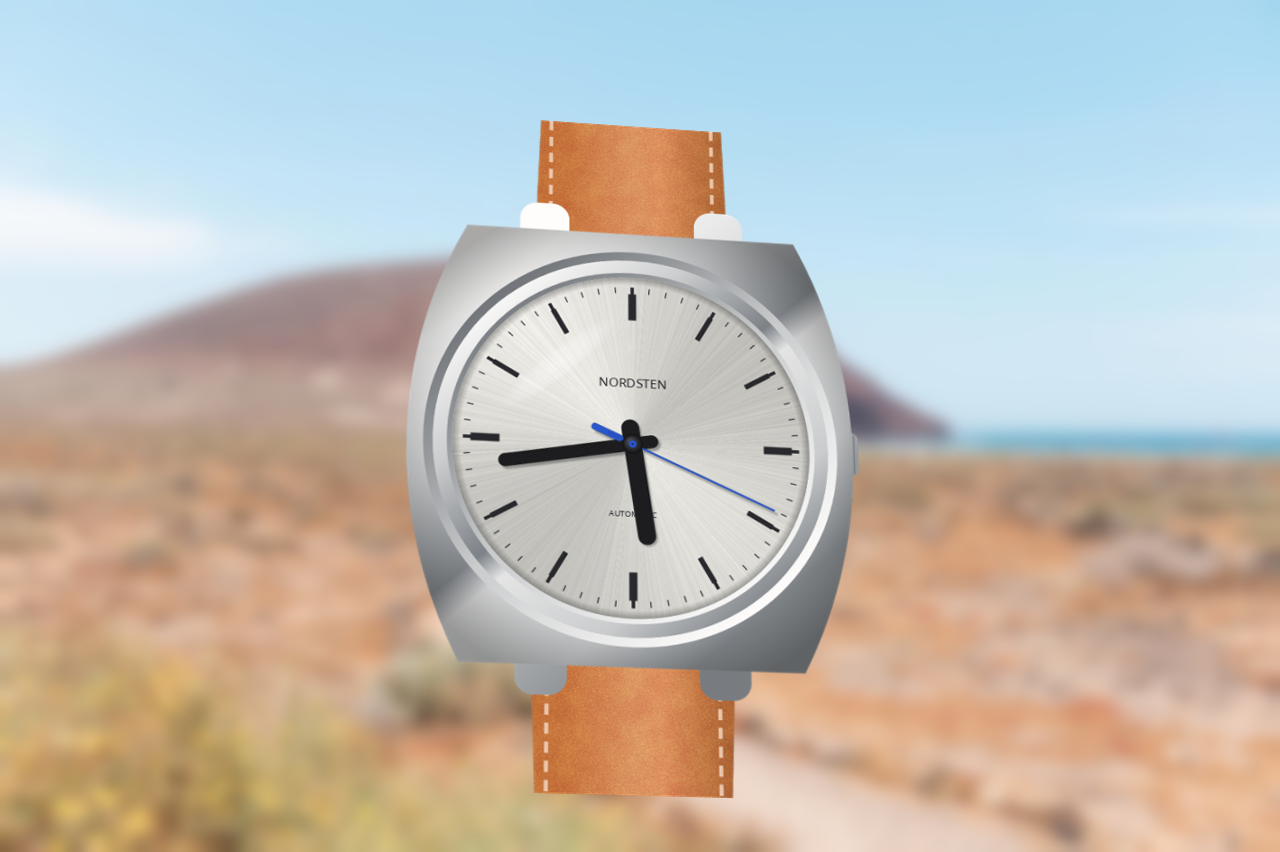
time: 5:43:19
